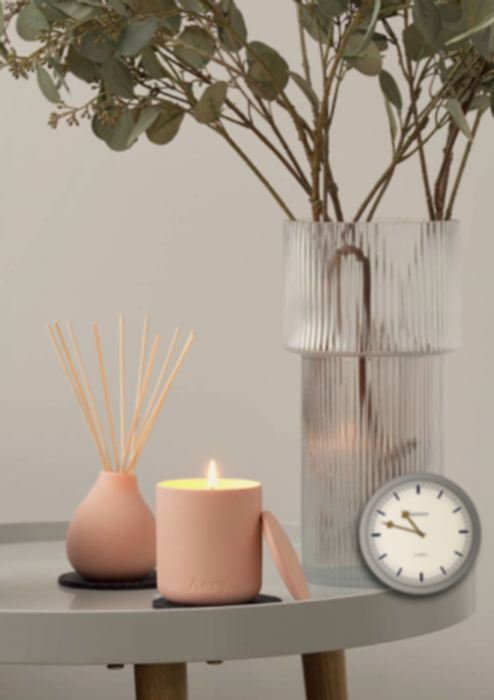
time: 10:48
